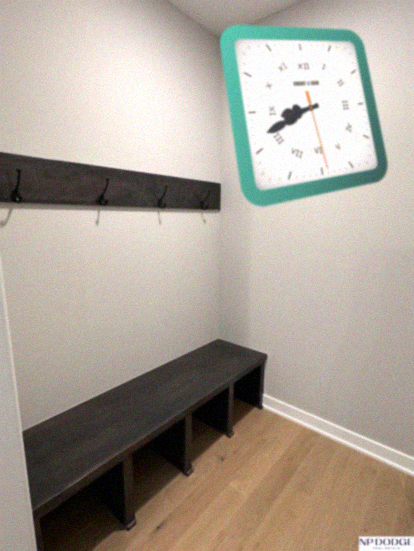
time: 8:41:29
